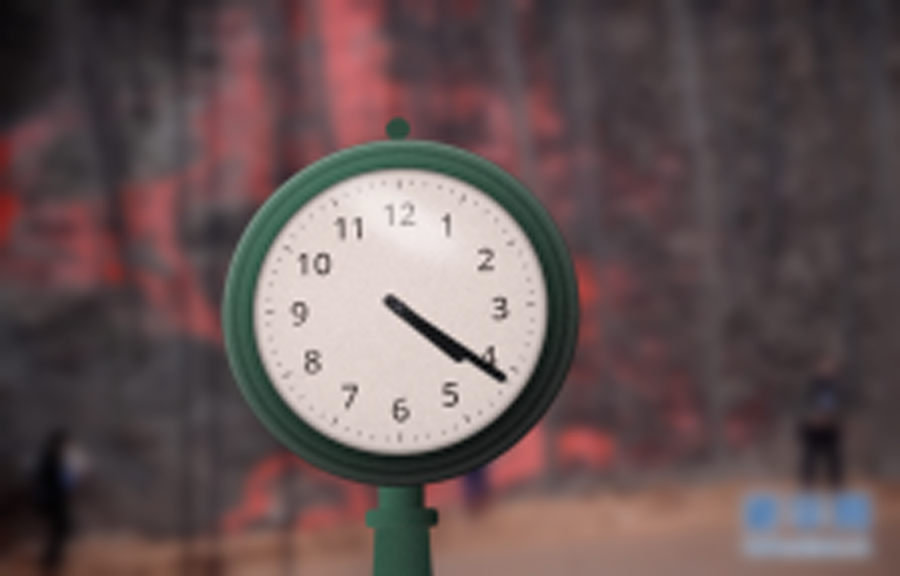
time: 4:21
